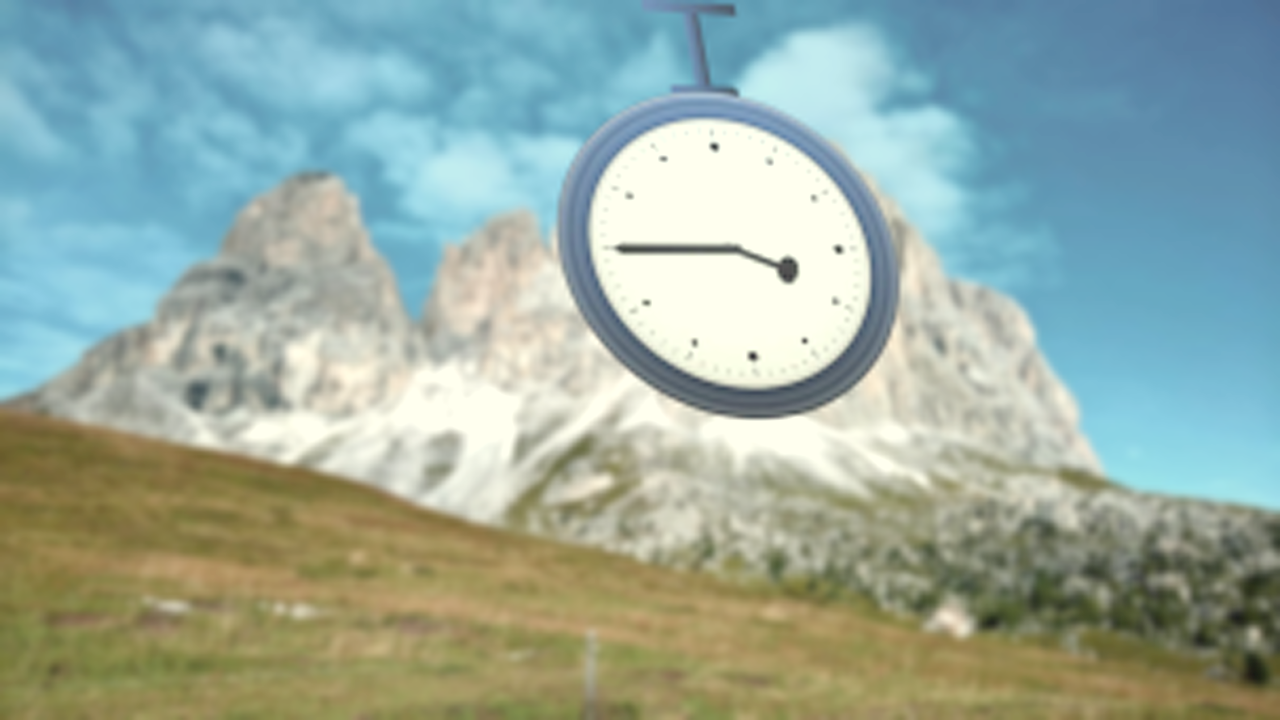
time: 3:45
